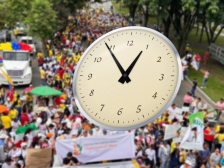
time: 12:54
